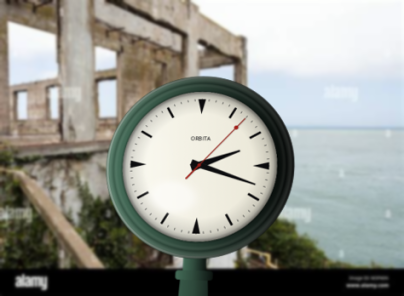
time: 2:18:07
